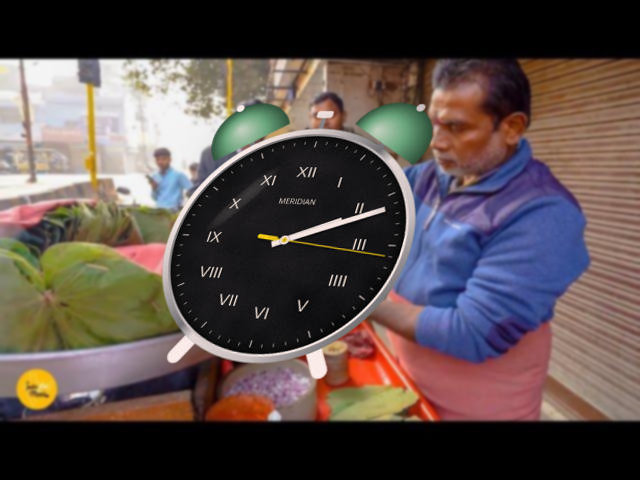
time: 2:11:16
